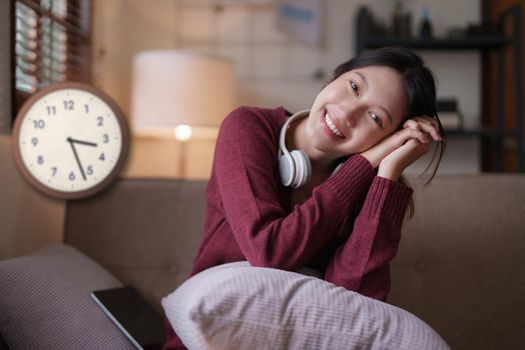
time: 3:27
